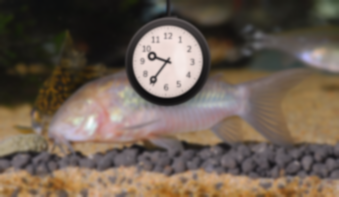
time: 9:36
